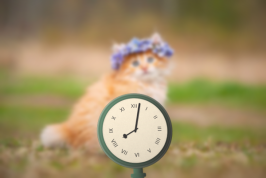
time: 8:02
